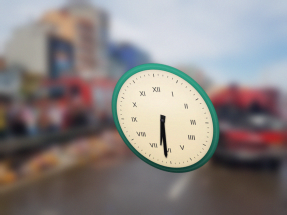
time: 6:31
